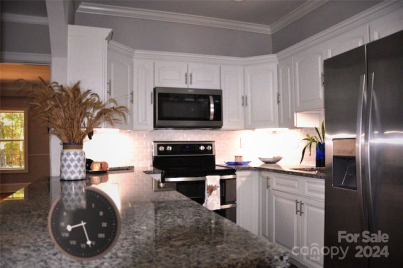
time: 8:27
